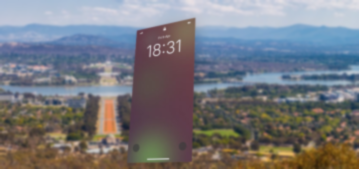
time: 18:31
